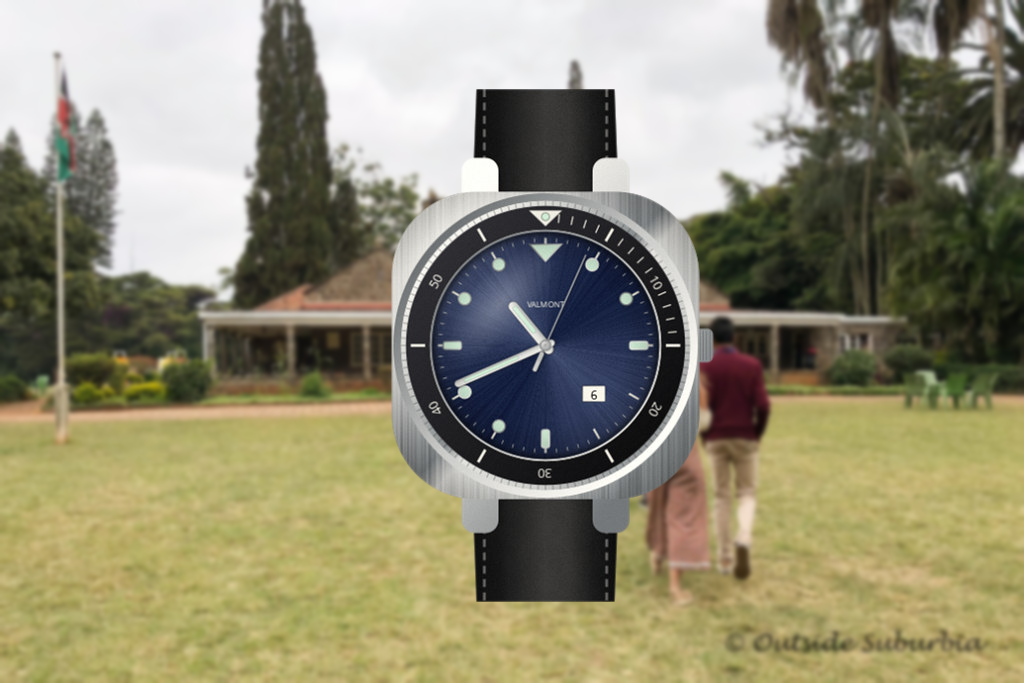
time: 10:41:04
